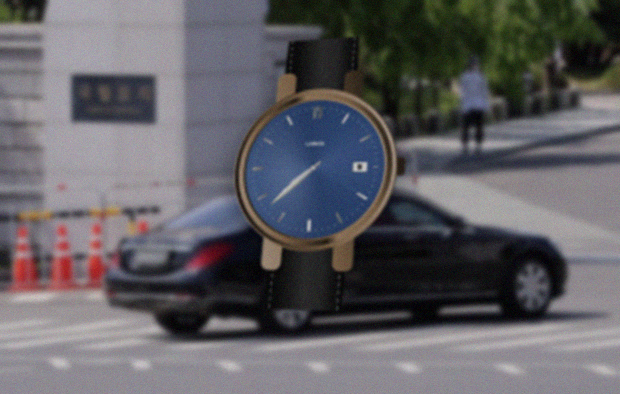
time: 7:38
